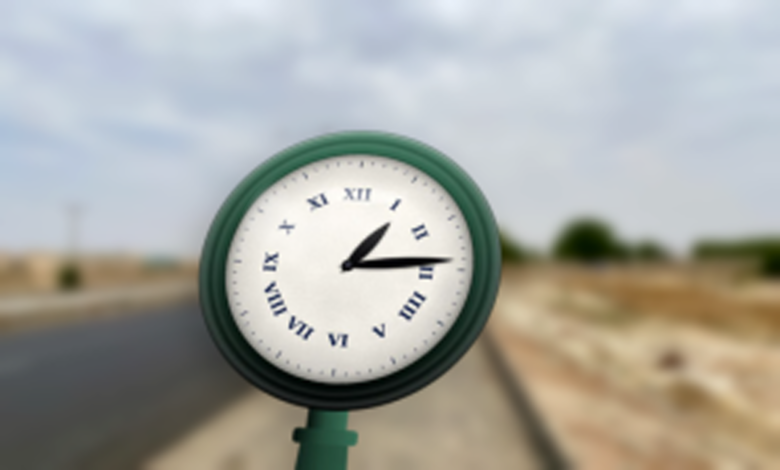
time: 1:14
